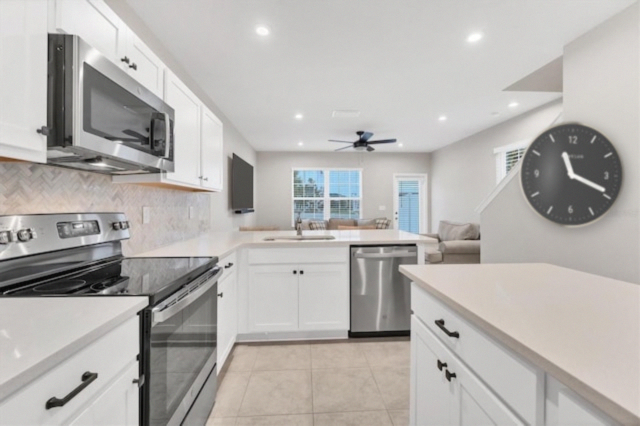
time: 11:19
